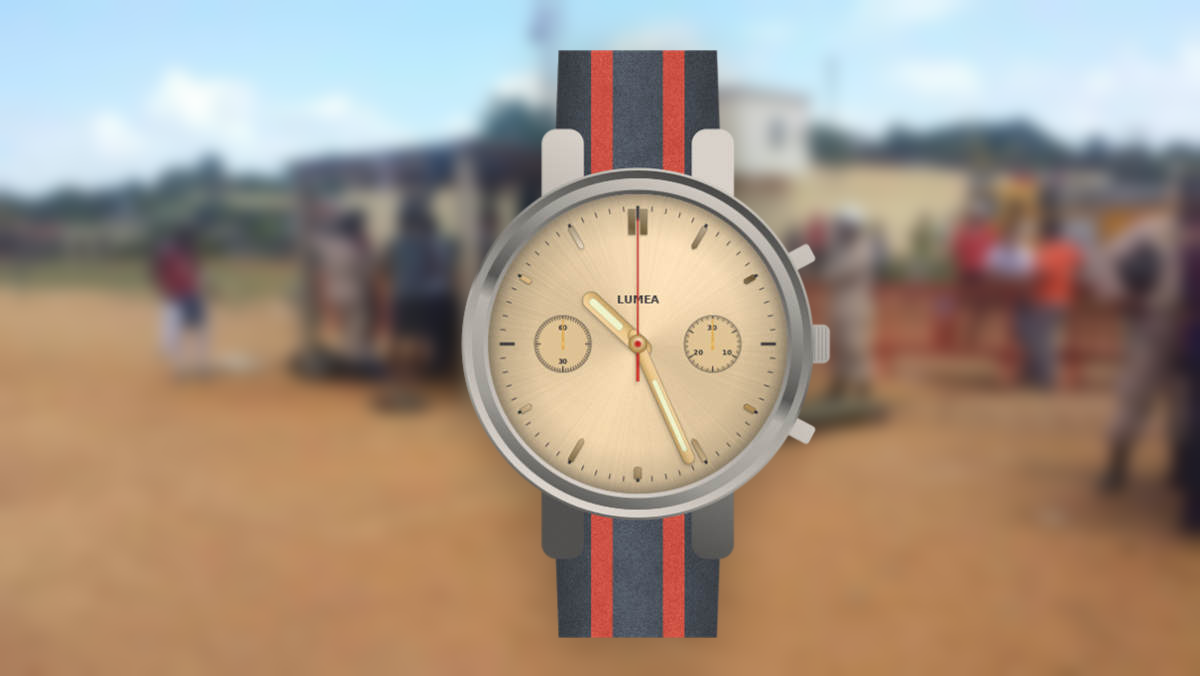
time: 10:26
